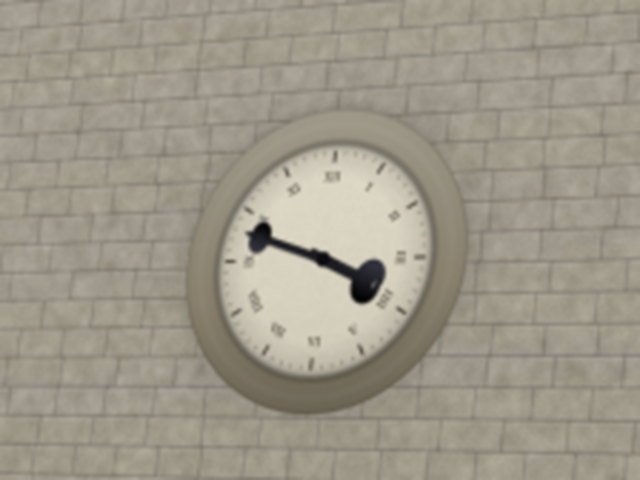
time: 3:48
